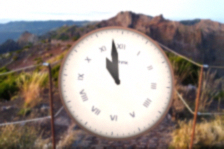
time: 10:58
